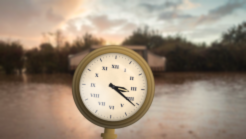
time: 3:21
